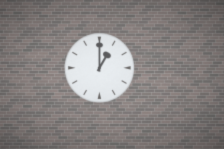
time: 1:00
